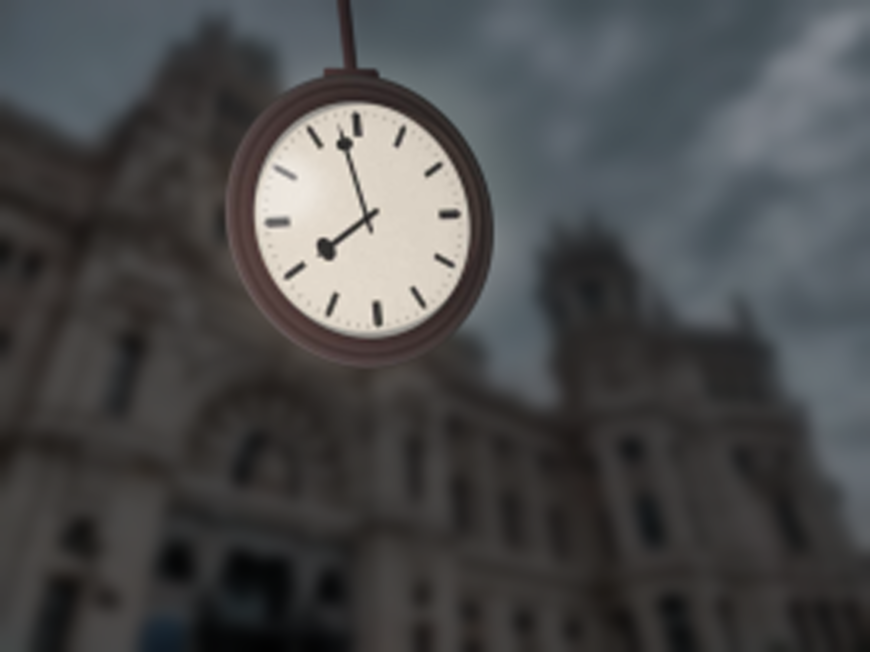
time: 7:58
